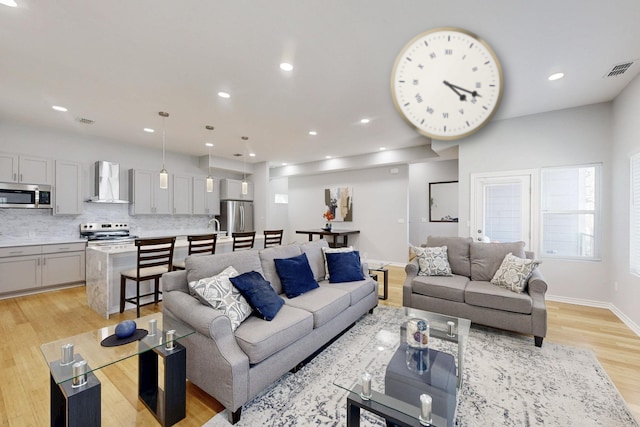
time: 4:18
